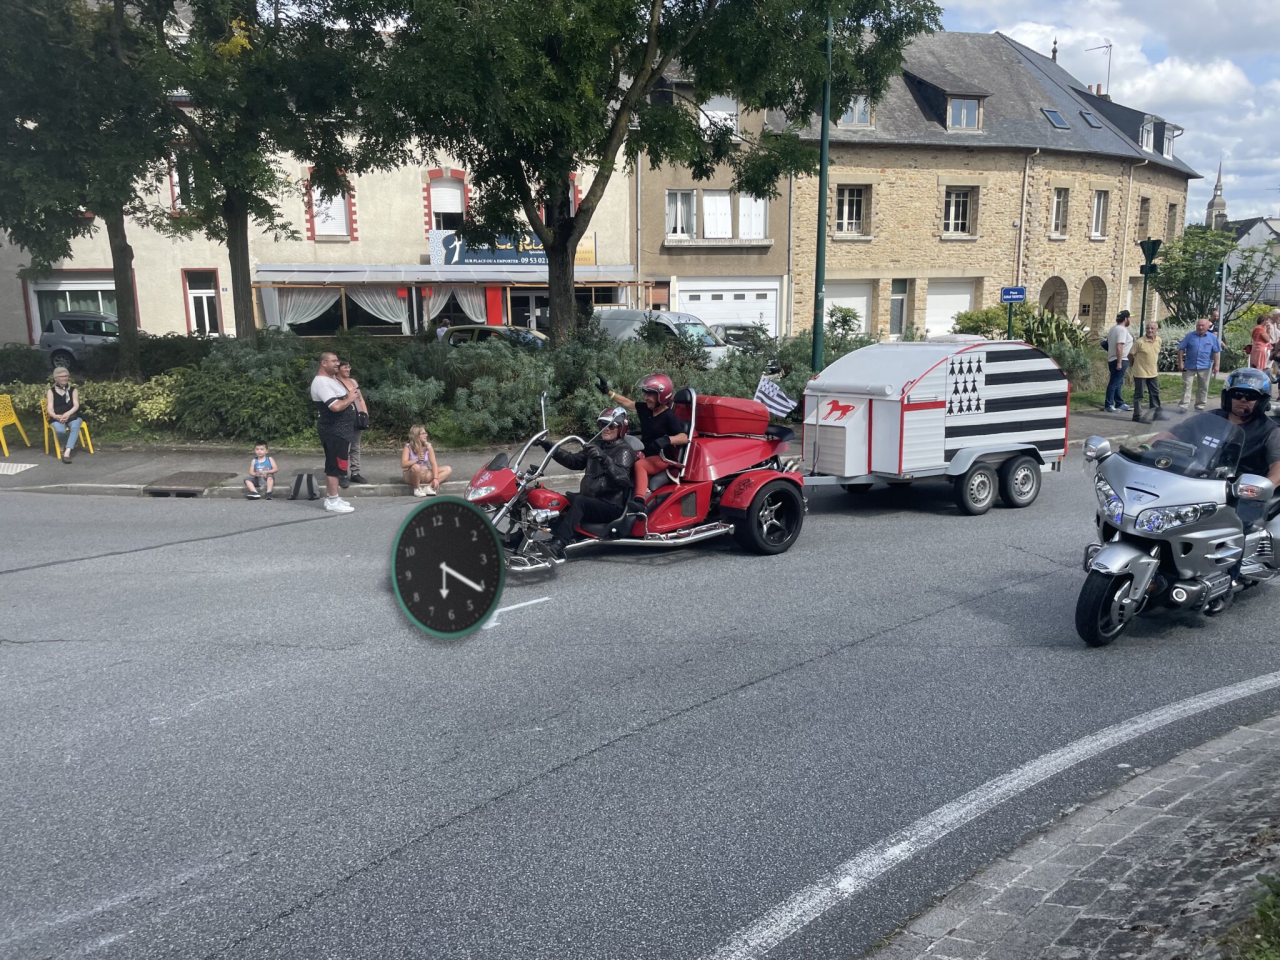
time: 6:21
